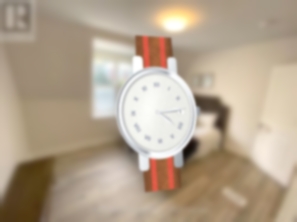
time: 4:14
